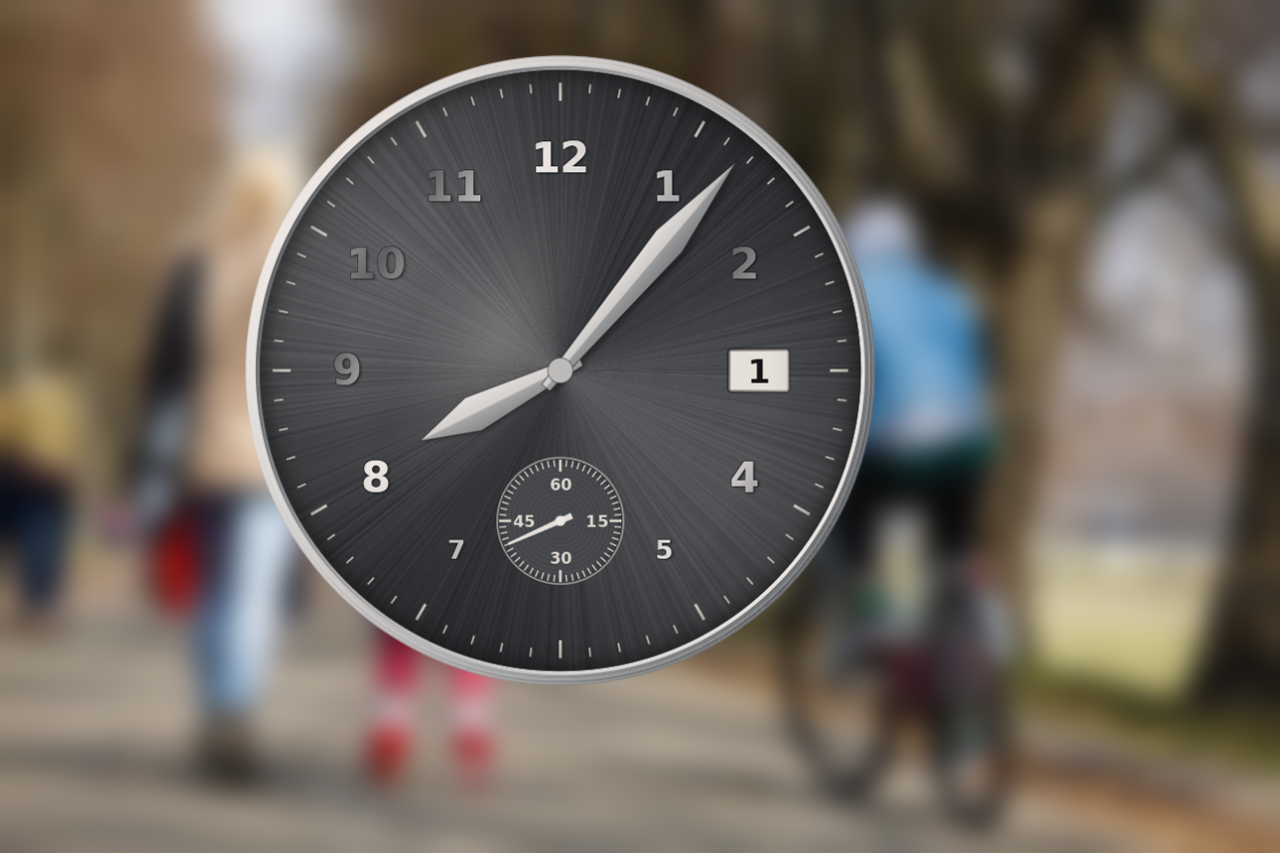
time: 8:06:41
